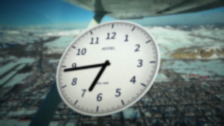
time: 6:44
